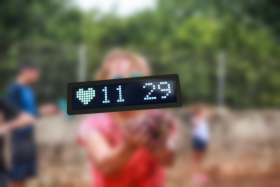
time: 11:29
